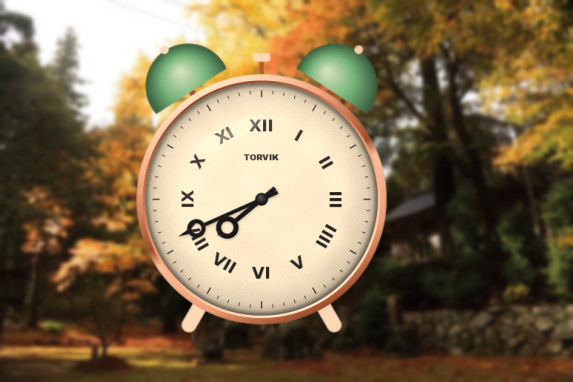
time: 7:41
